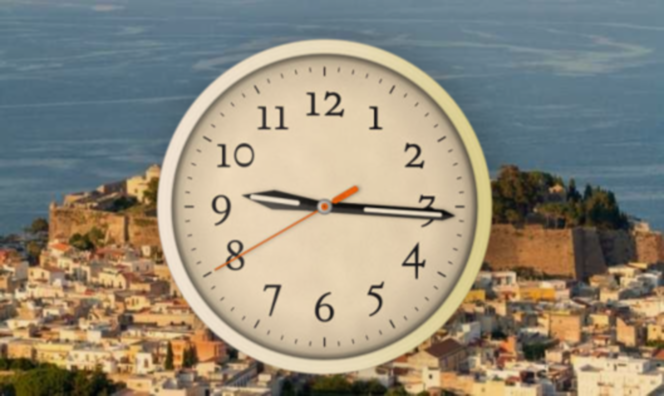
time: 9:15:40
